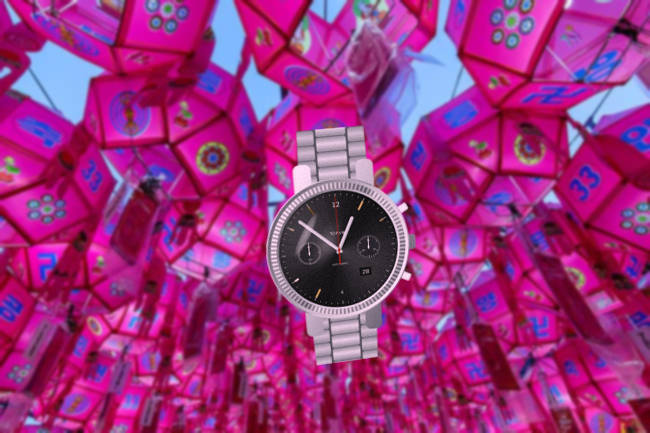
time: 12:52
